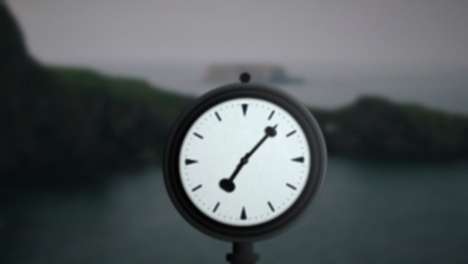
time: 7:07
